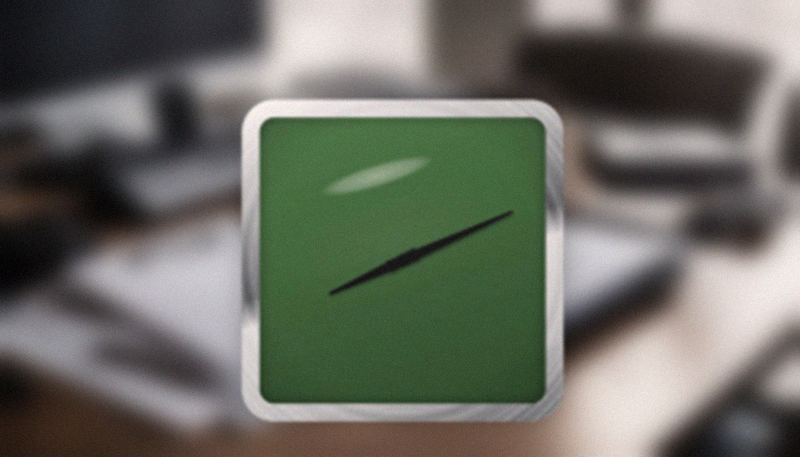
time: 8:11
